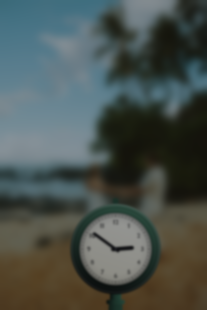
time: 2:51
